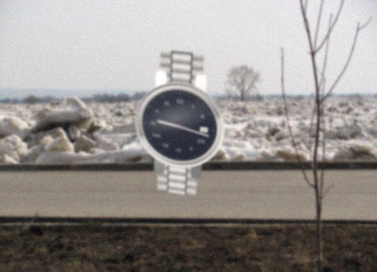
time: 9:17
